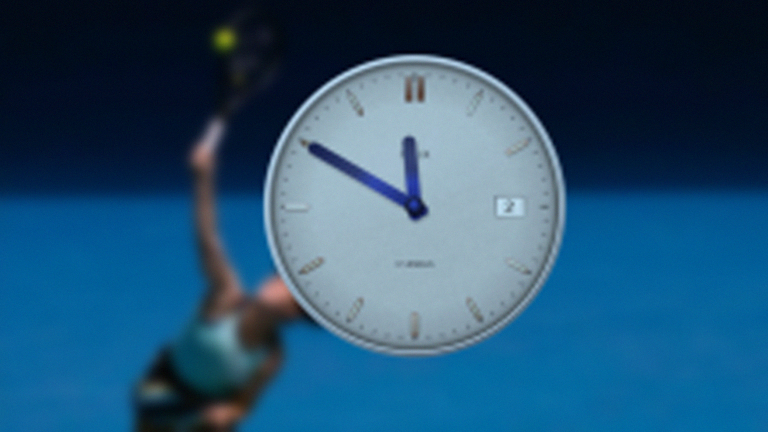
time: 11:50
